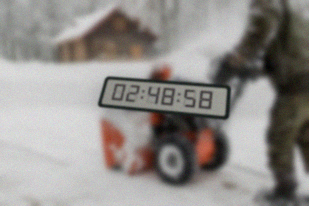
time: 2:48:58
